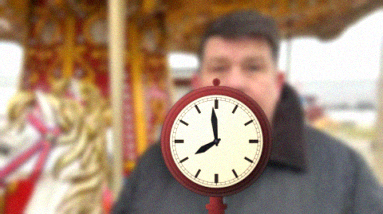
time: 7:59
